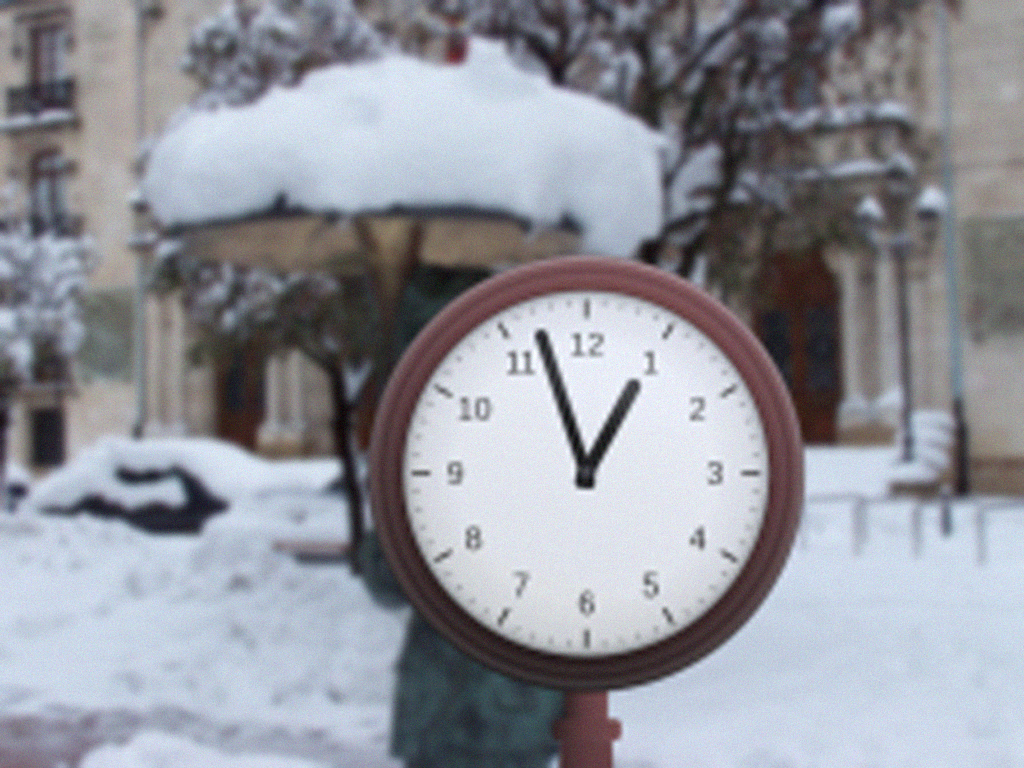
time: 12:57
